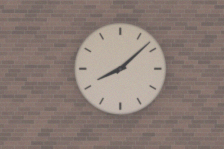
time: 8:08
